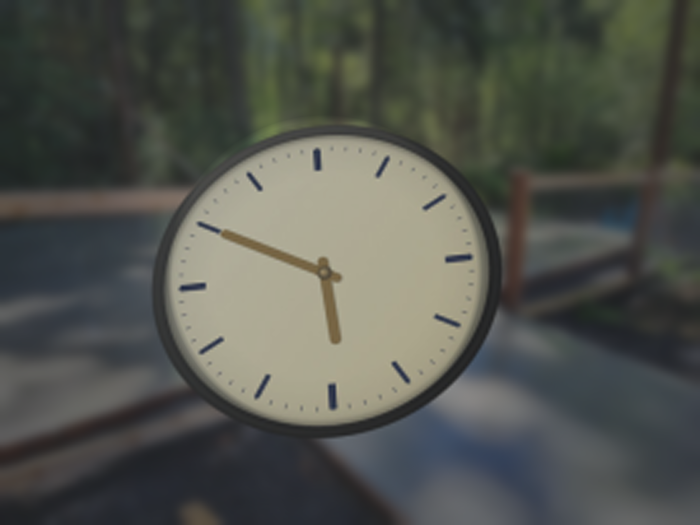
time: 5:50
